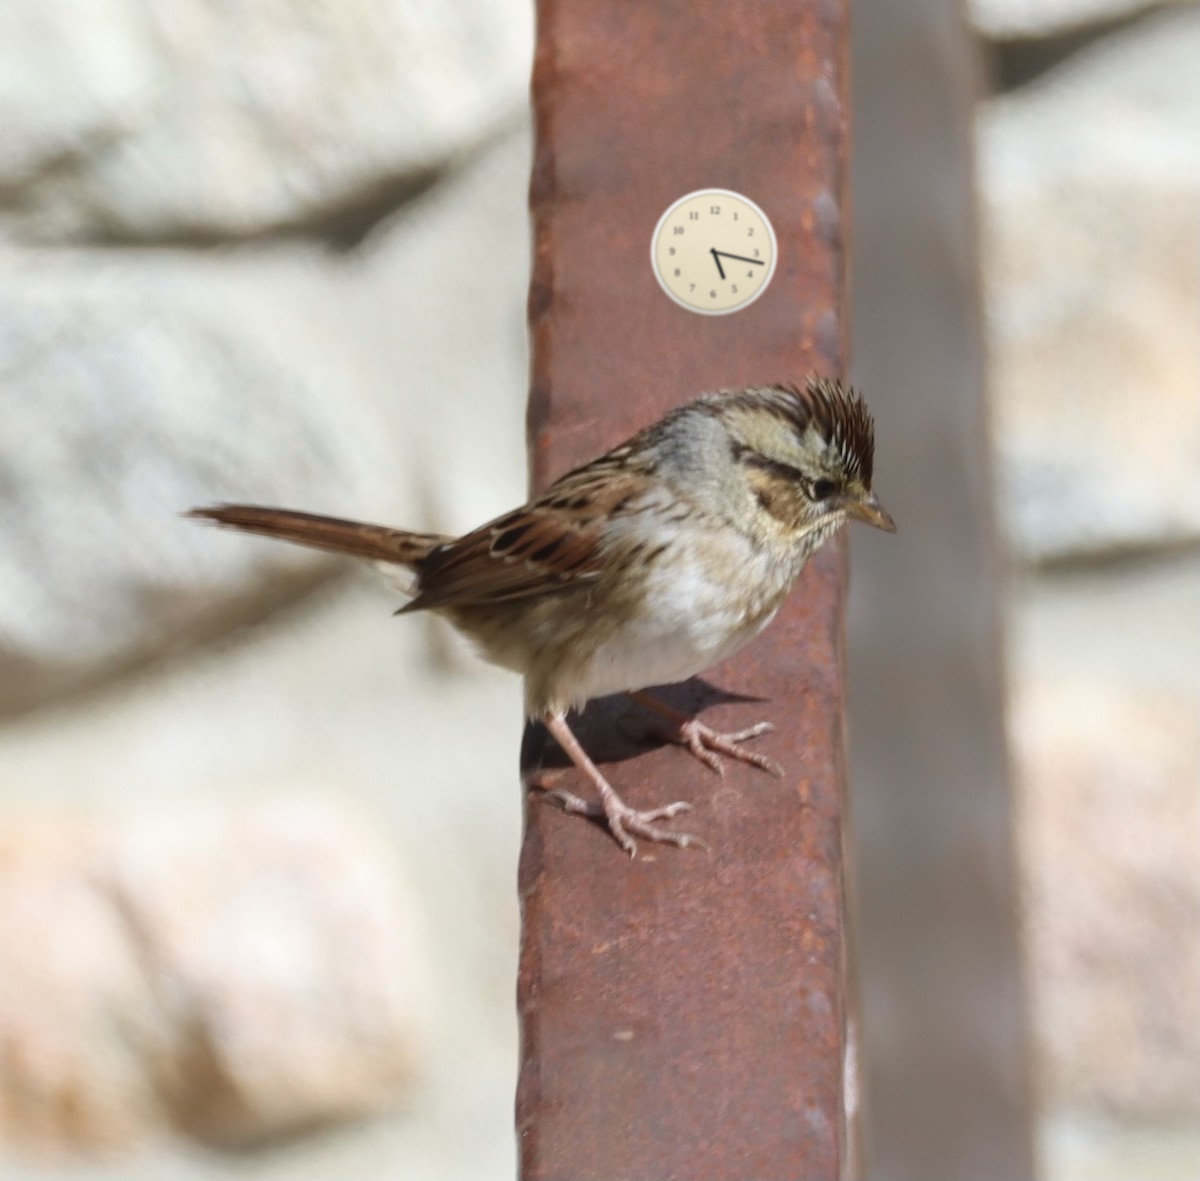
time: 5:17
